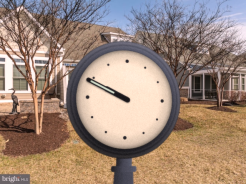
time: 9:49
